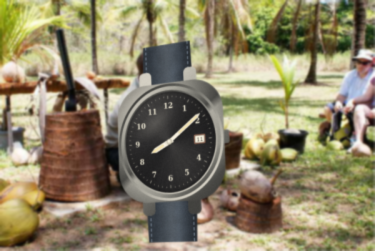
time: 8:09
